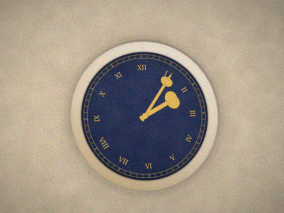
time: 2:06
